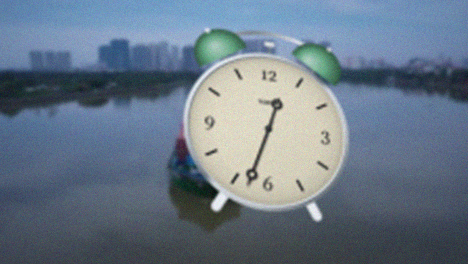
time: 12:33
